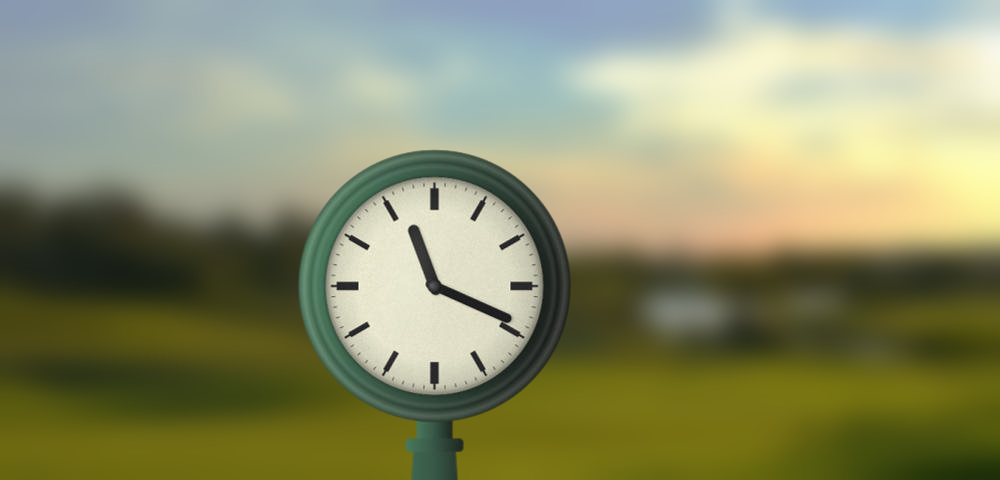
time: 11:19
